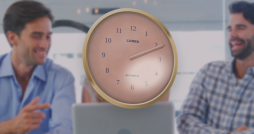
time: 2:11
